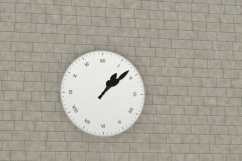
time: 1:08
